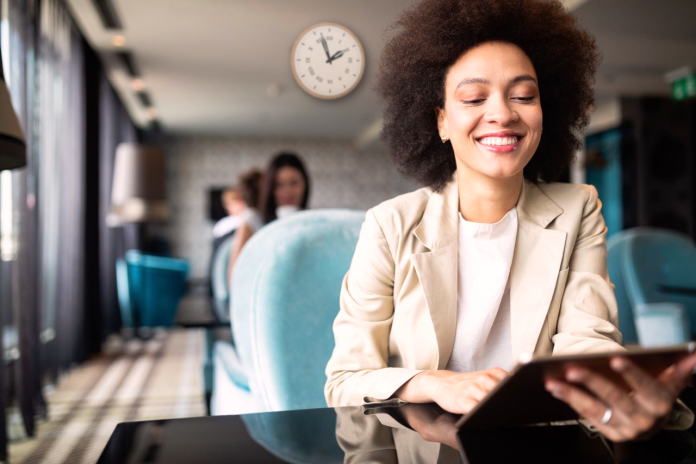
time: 1:57
